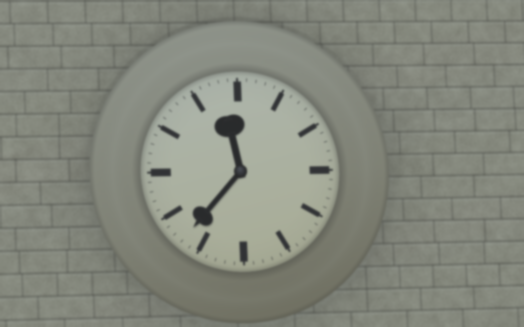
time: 11:37
